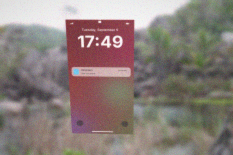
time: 17:49
